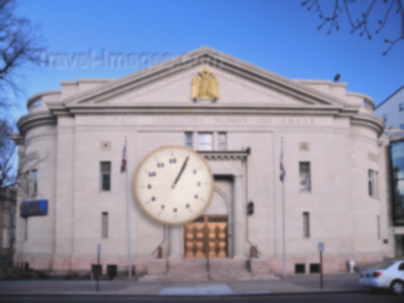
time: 1:05
